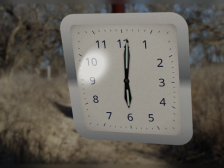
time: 6:01
